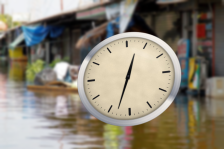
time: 12:33
